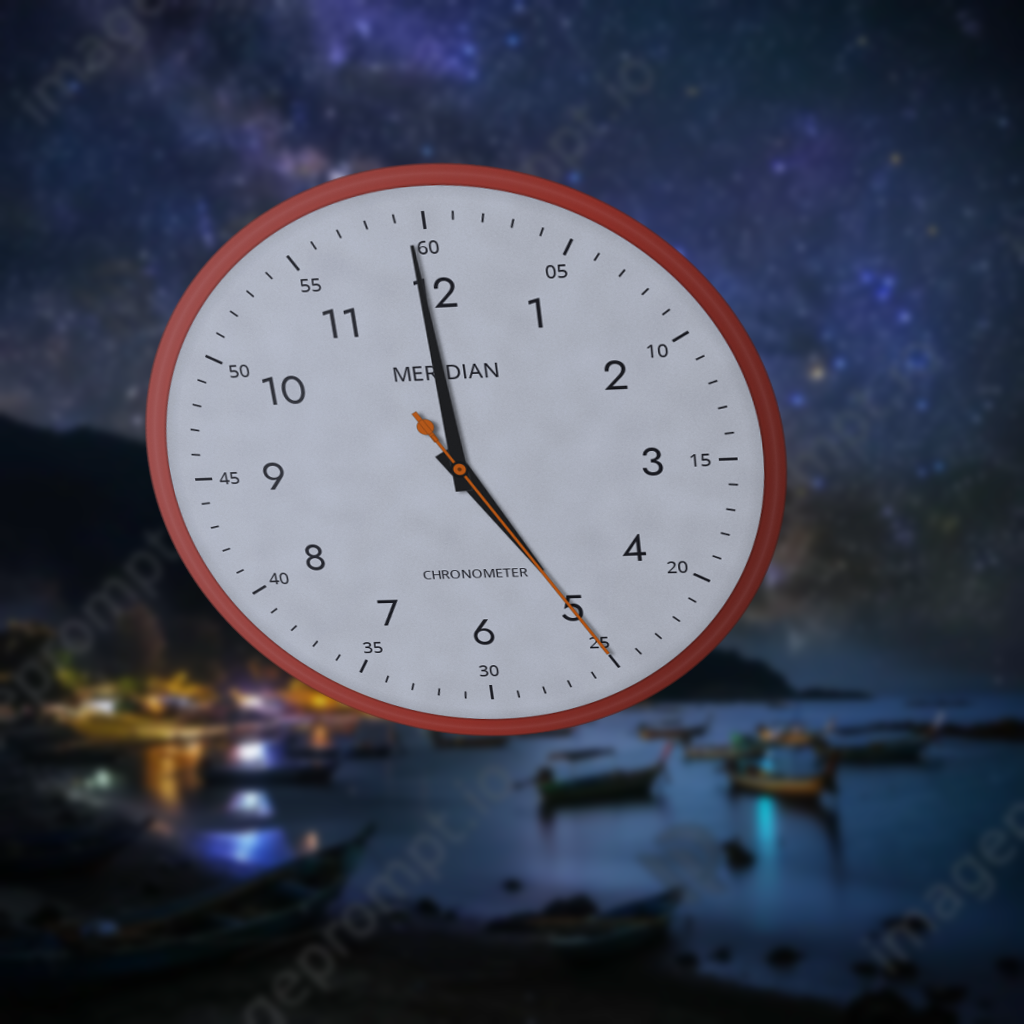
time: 4:59:25
